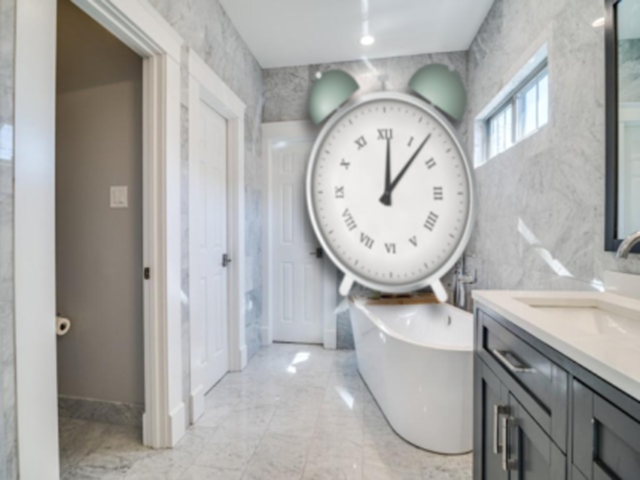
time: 12:07
